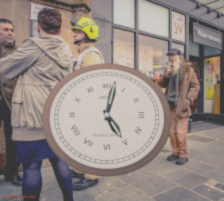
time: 5:02
